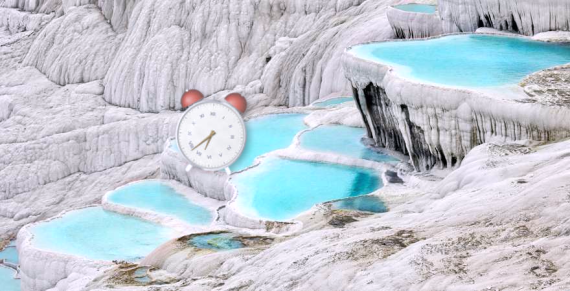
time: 6:38
